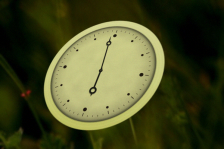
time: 5:59
